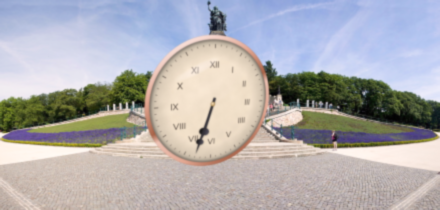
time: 6:33
